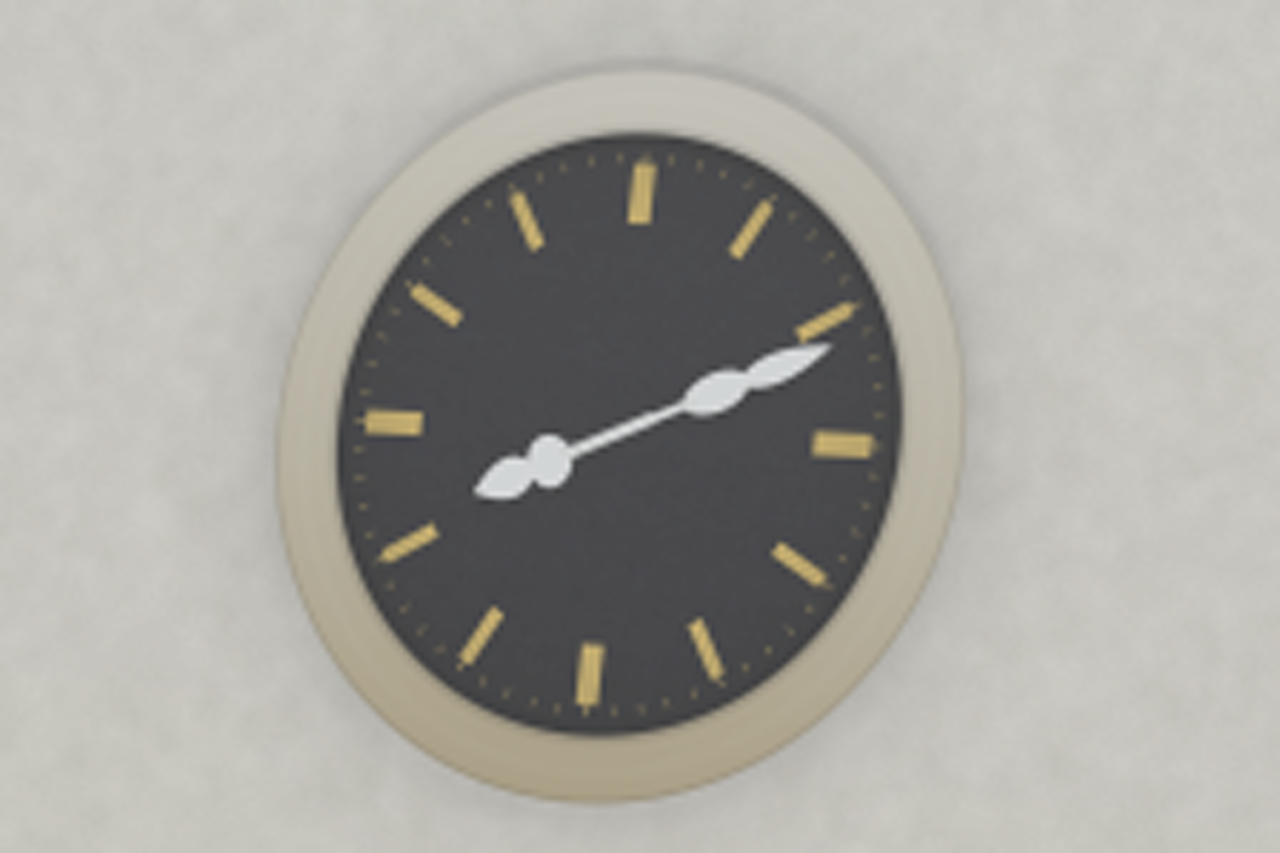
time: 8:11
